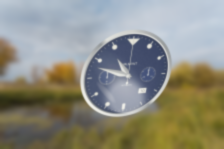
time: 10:48
